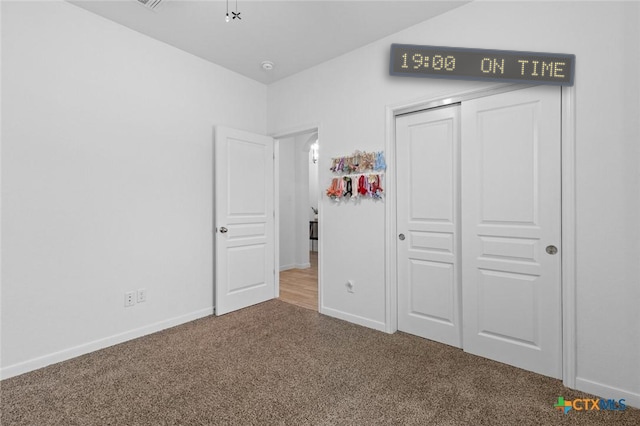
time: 19:00
